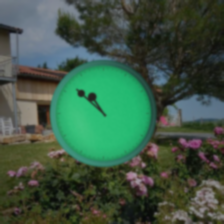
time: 10:52
